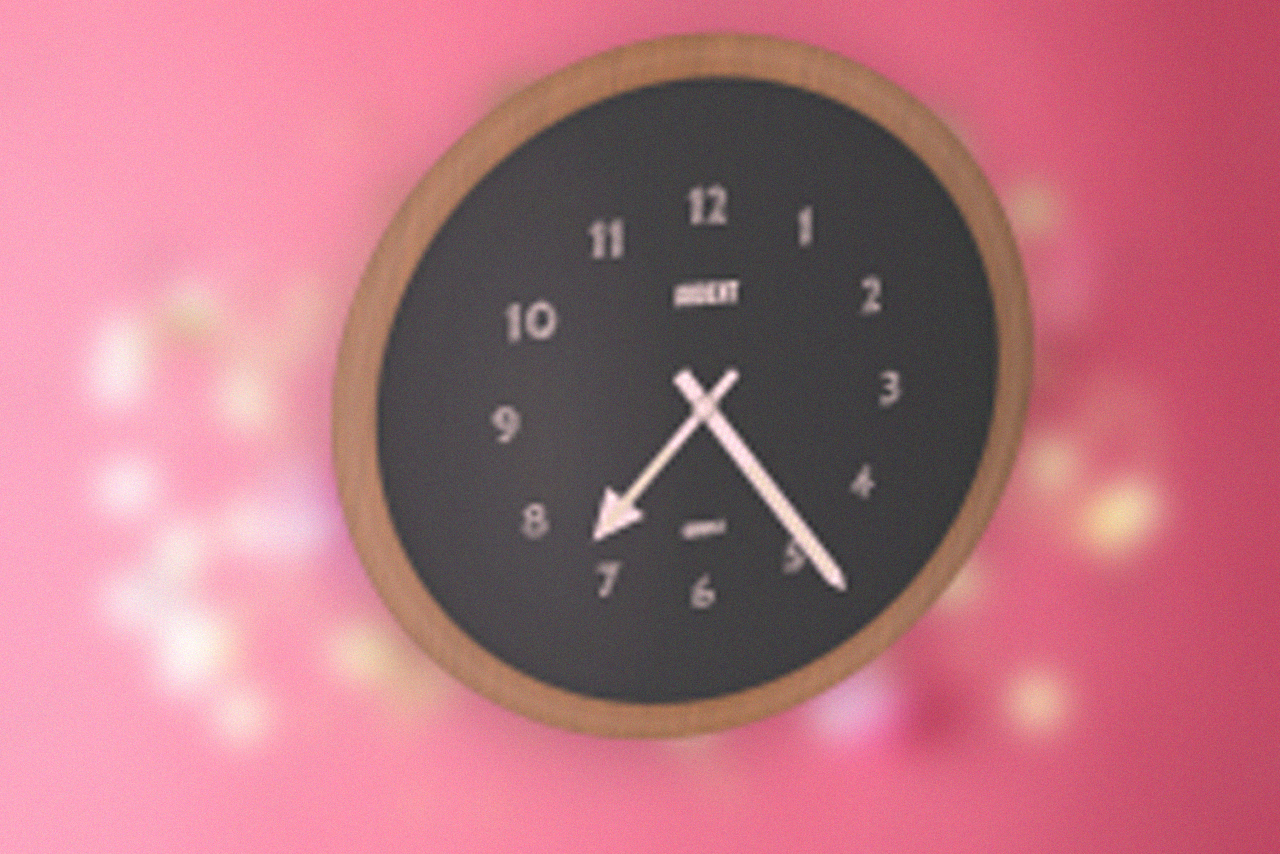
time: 7:24
